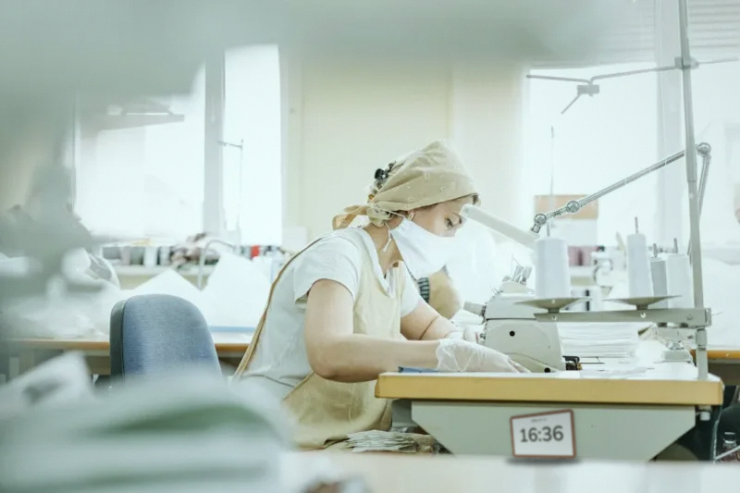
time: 16:36
